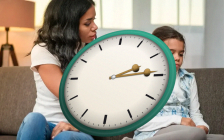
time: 2:14
